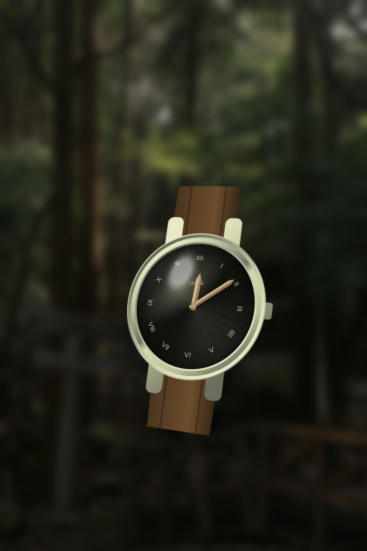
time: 12:09
